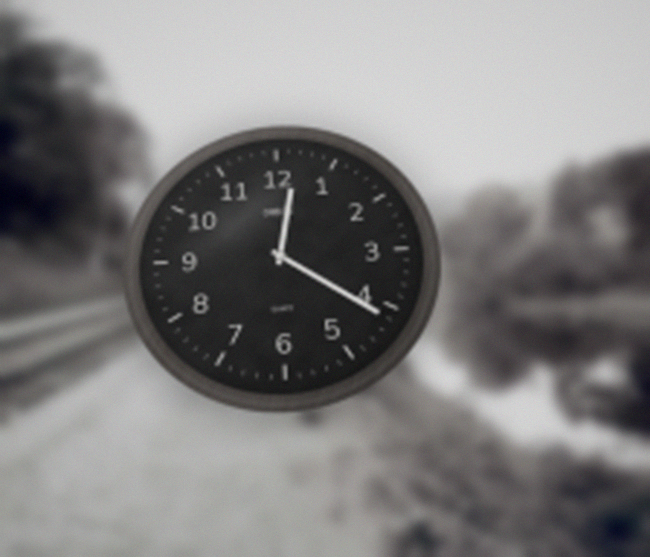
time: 12:21
